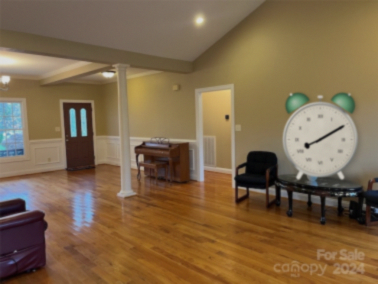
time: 8:10
